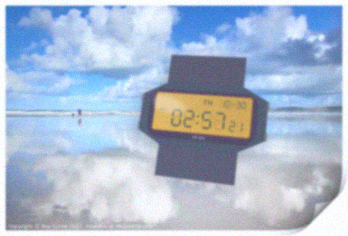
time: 2:57
